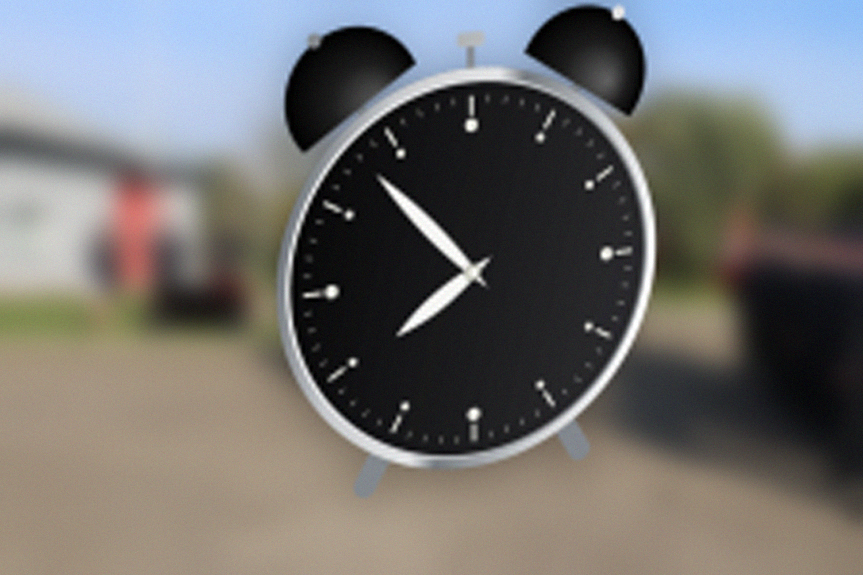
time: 7:53
